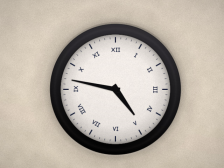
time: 4:47
